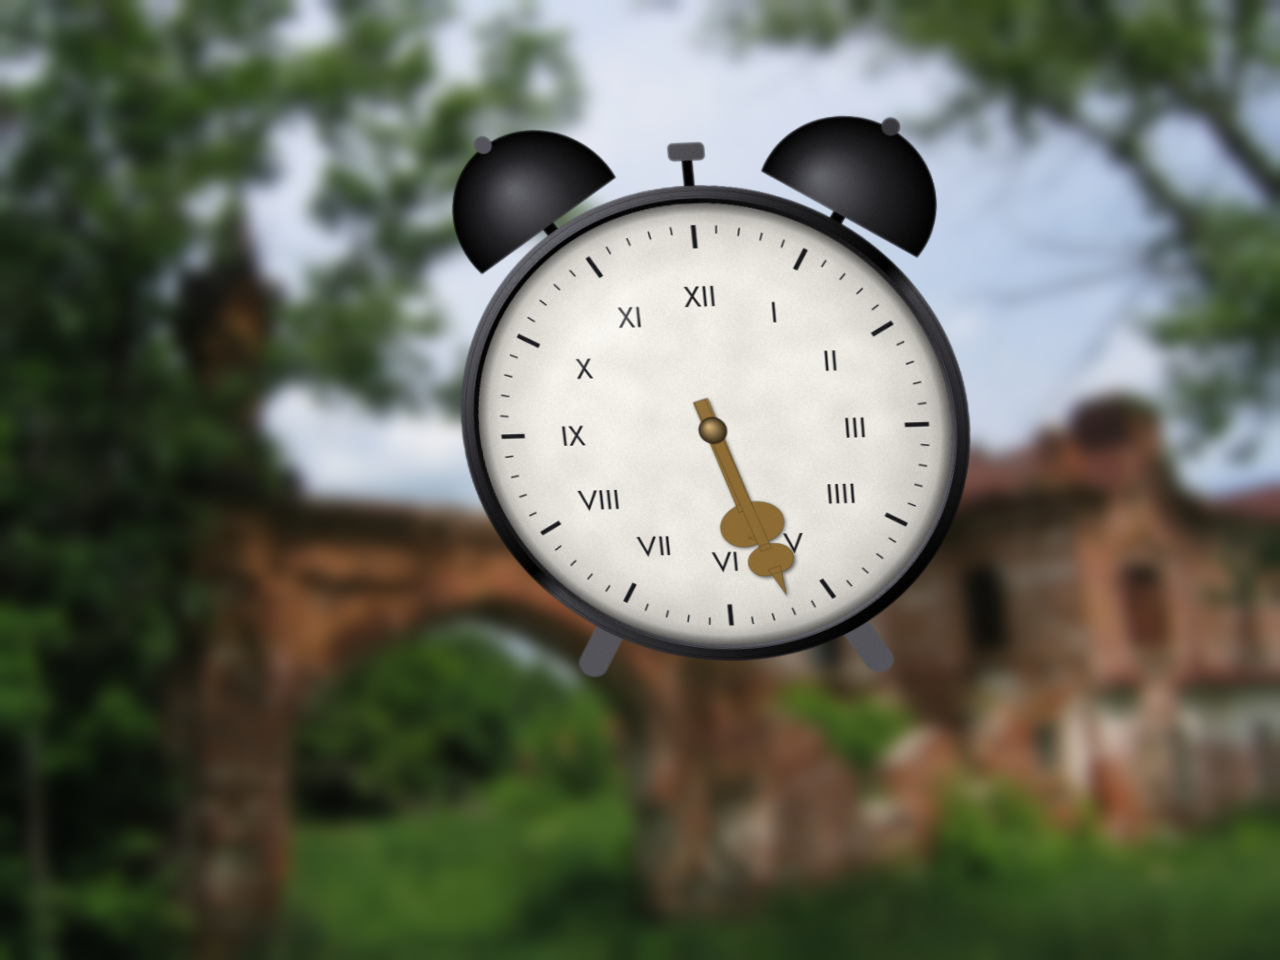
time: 5:27
